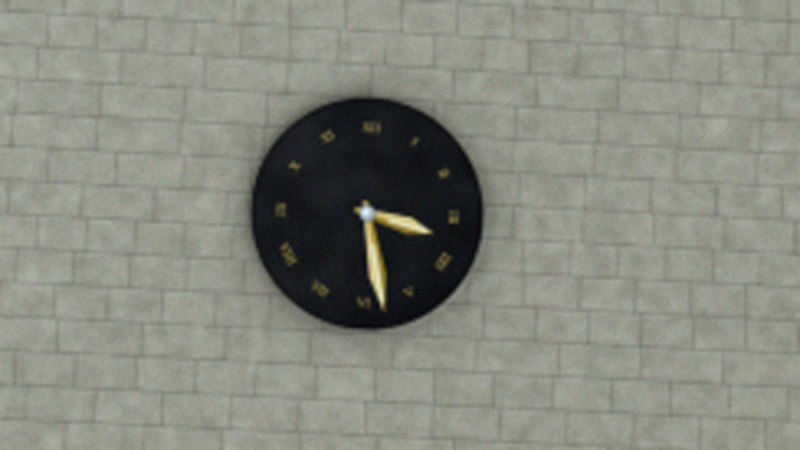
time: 3:28
